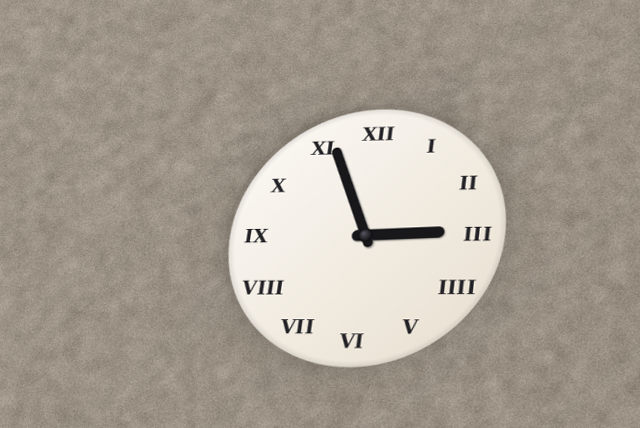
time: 2:56
